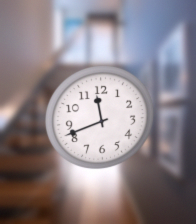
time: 11:42
